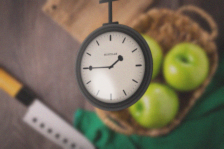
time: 1:45
